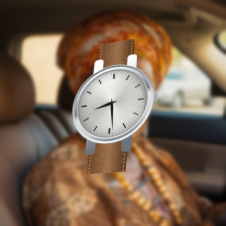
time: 8:29
